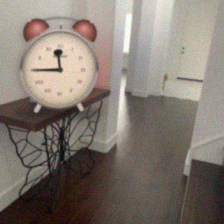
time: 11:45
